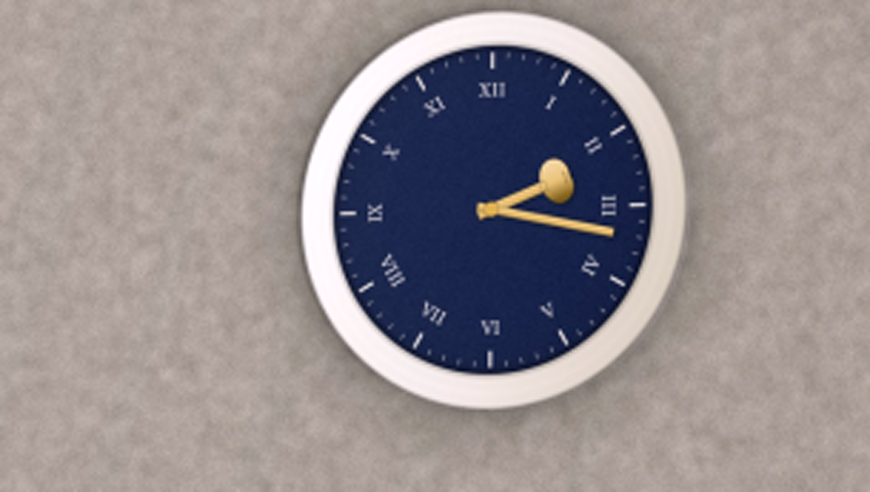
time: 2:17
